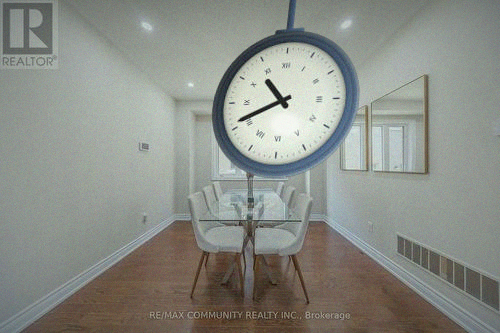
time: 10:41
